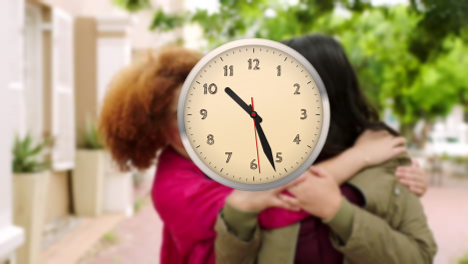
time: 10:26:29
